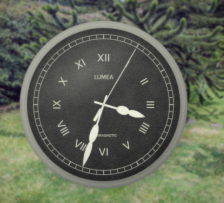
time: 3:33:05
